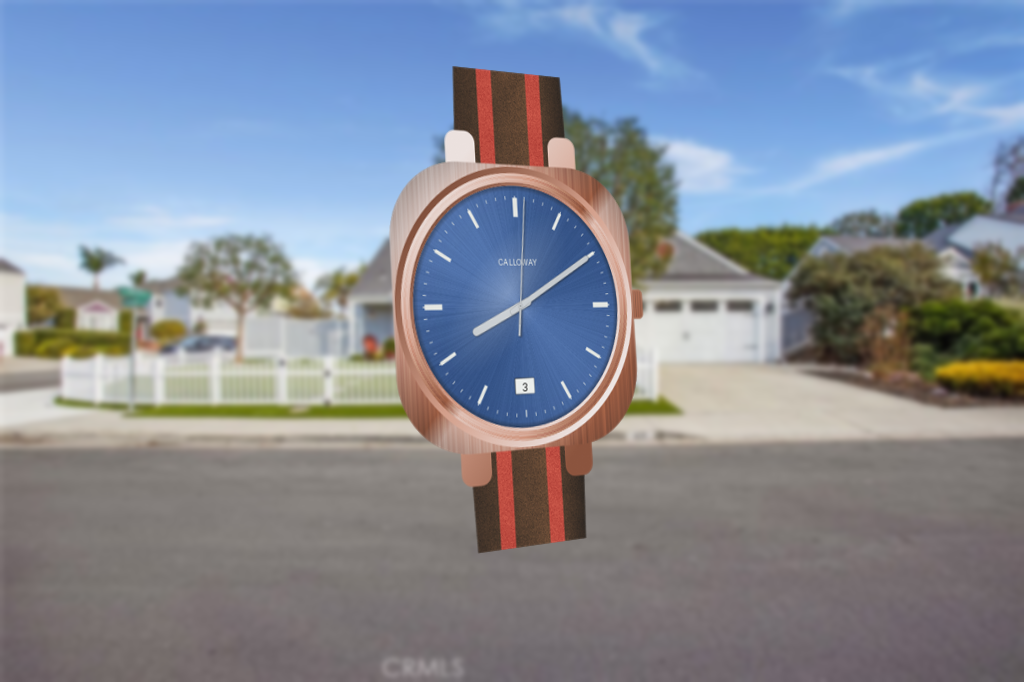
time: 8:10:01
